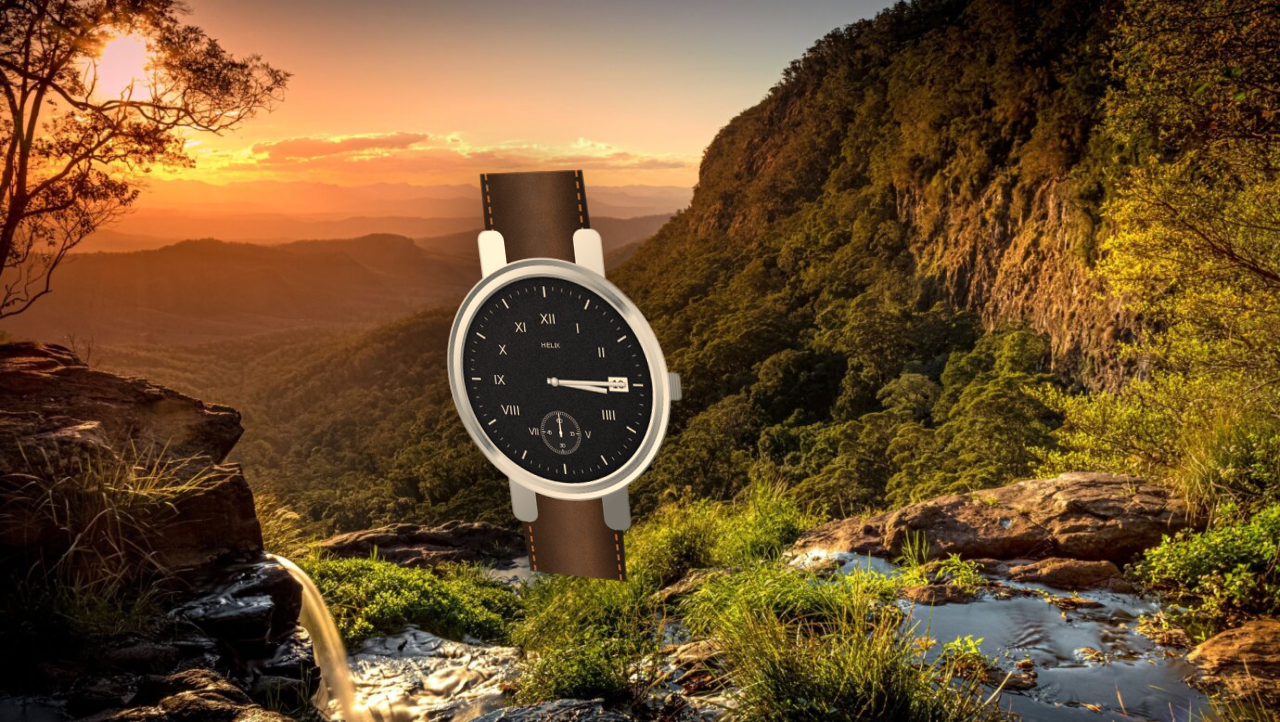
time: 3:15
